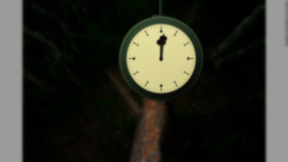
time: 12:01
